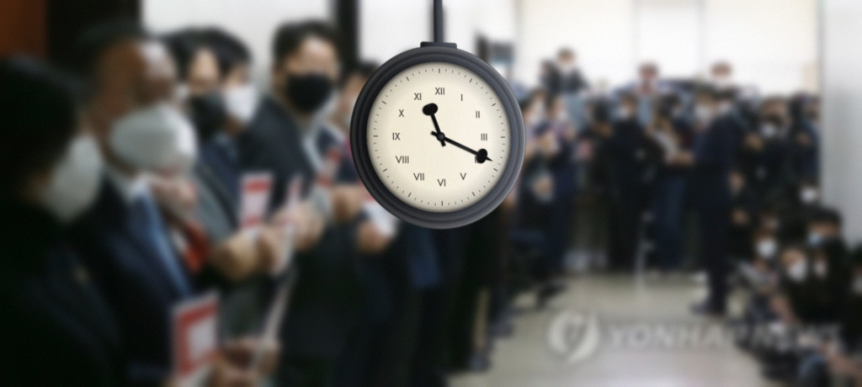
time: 11:19
